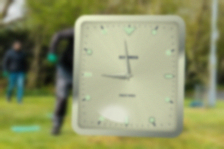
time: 8:59
